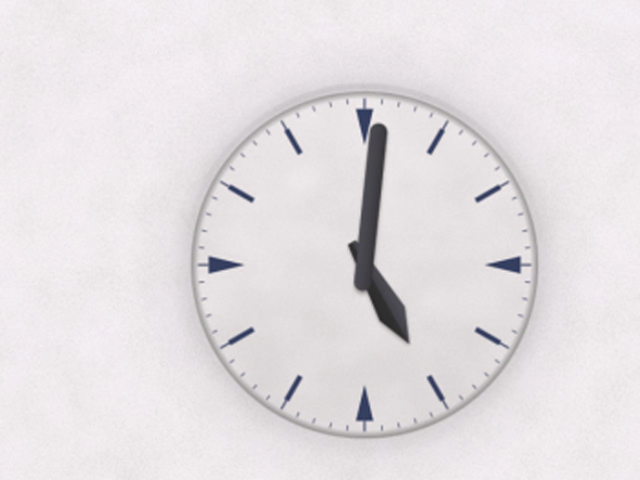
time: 5:01
